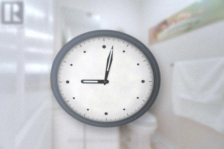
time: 9:02
